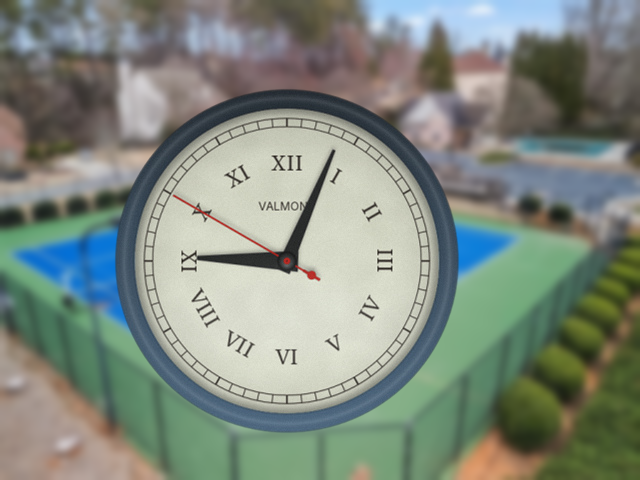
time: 9:03:50
